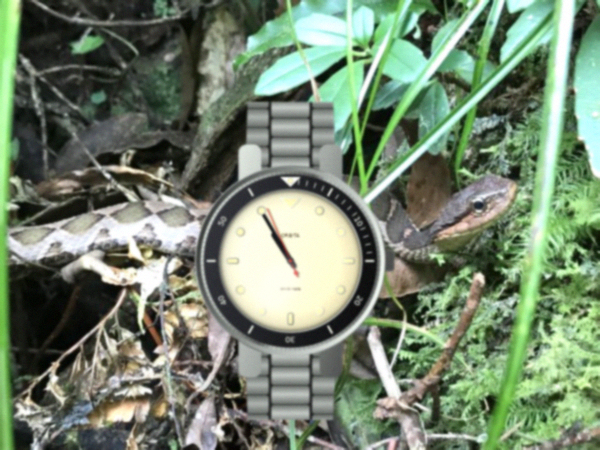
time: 10:54:56
